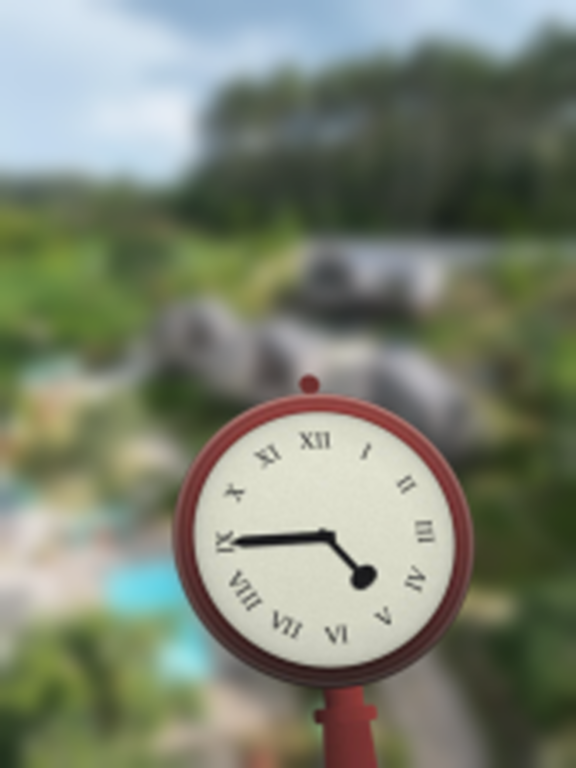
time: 4:45
